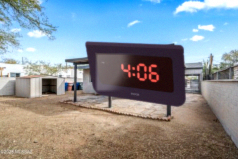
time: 4:06
